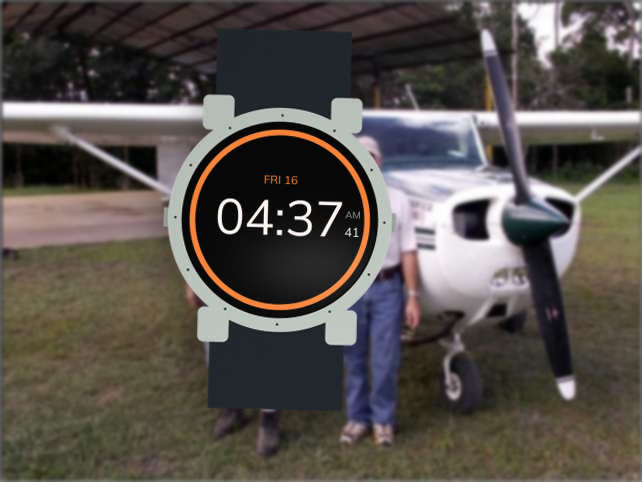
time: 4:37:41
